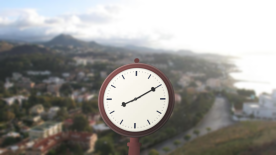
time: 8:10
